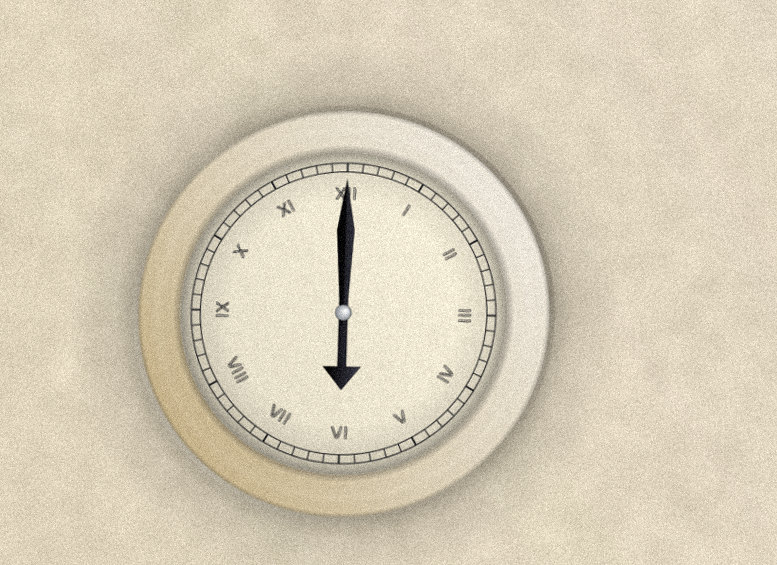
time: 6:00
